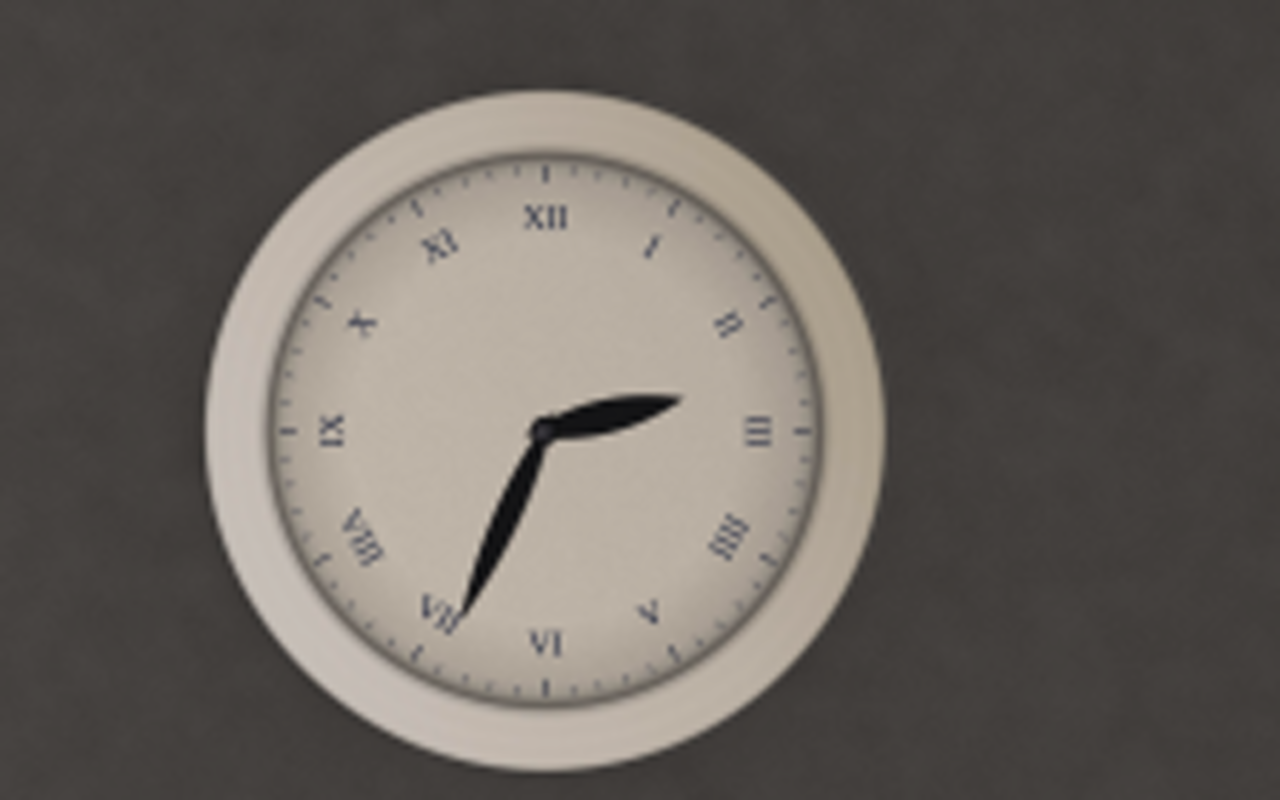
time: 2:34
